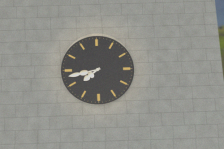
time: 7:43
